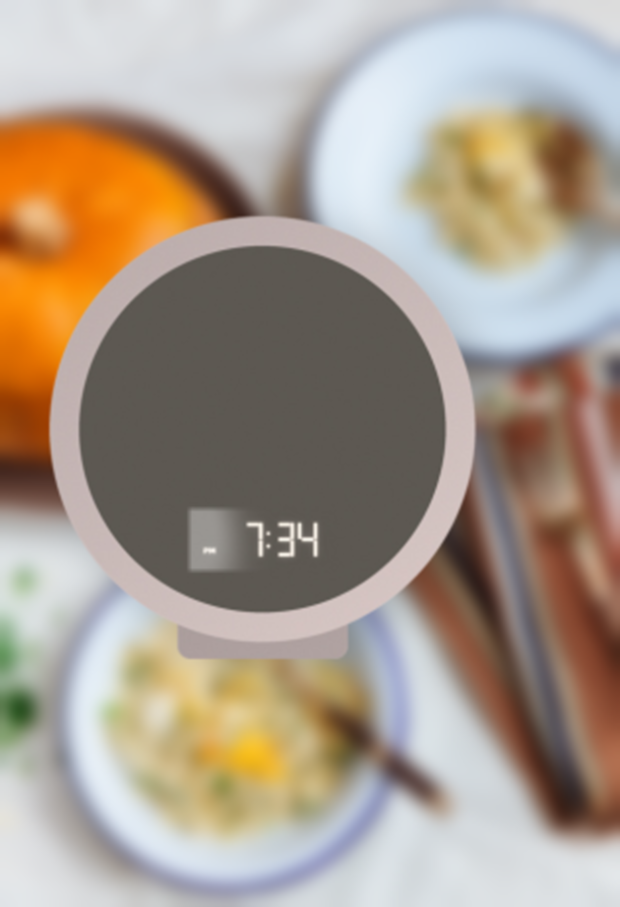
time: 7:34
